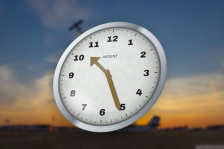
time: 10:26
